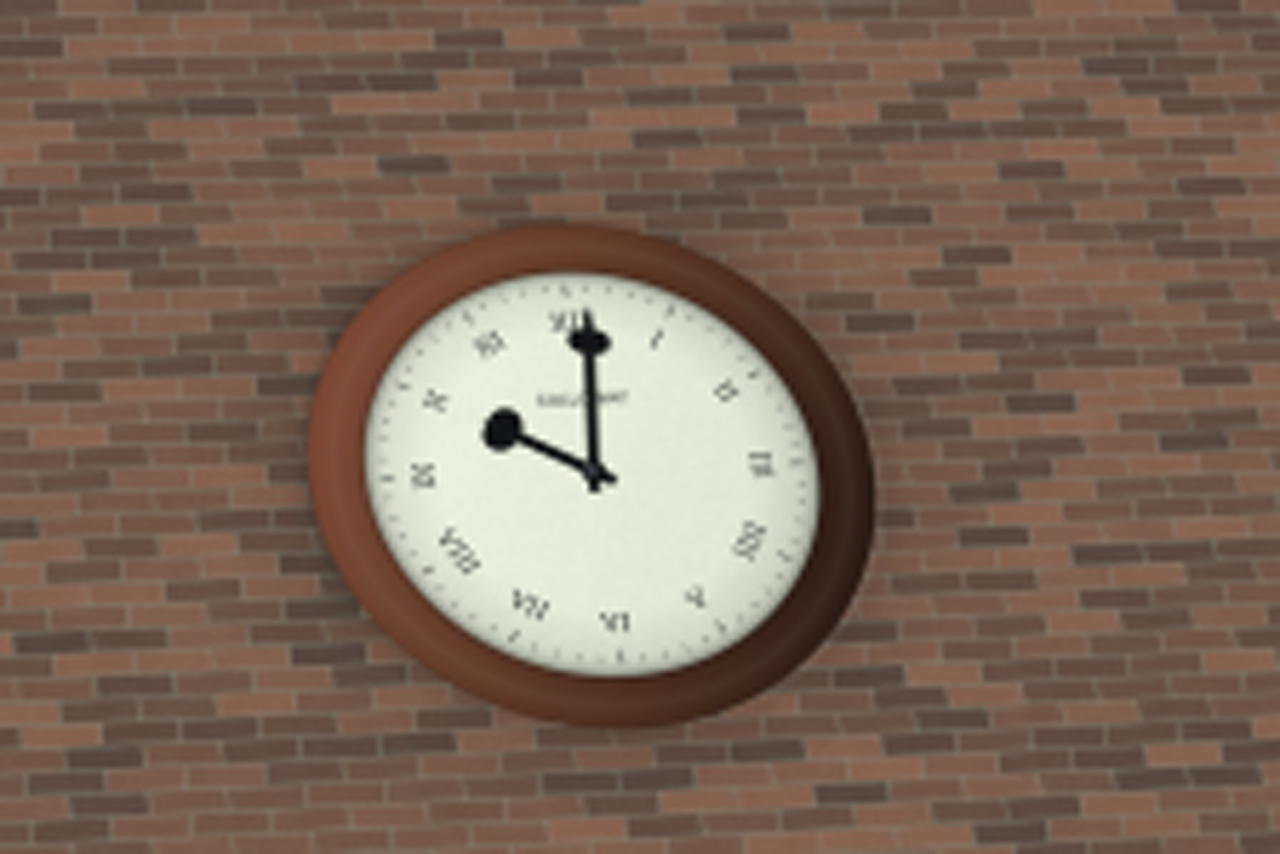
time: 10:01
